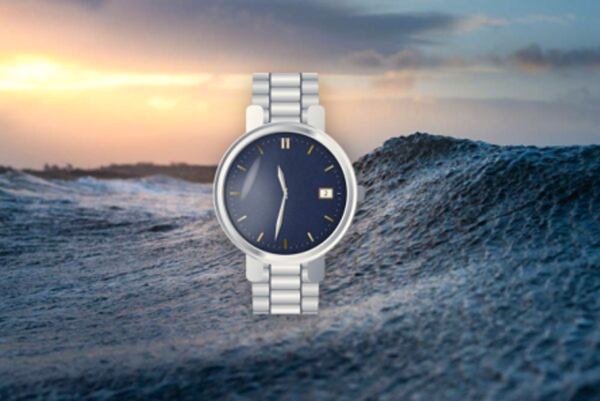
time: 11:32
